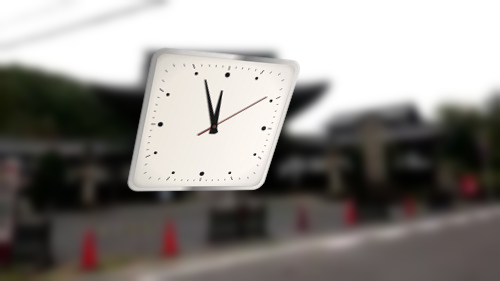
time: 11:56:09
